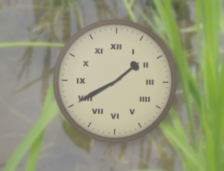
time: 1:40
